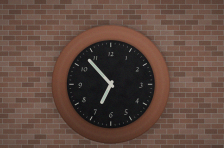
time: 6:53
